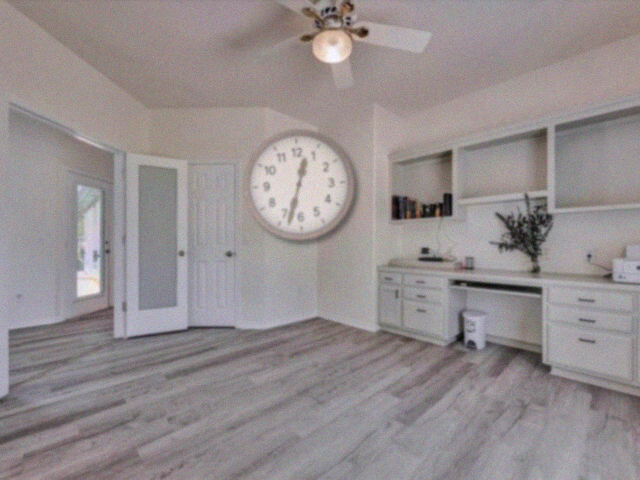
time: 12:33
